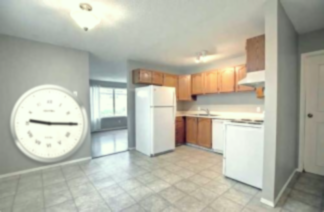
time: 9:15
